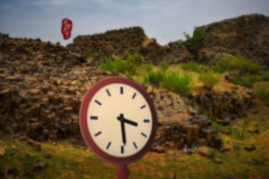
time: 3:29
